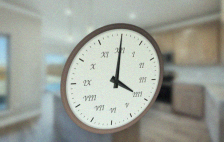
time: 4:00
